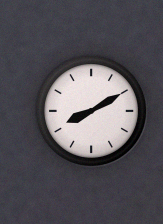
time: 8:10
